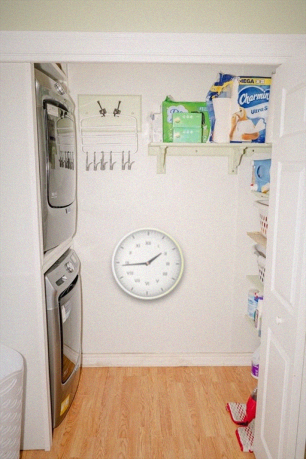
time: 1:44
